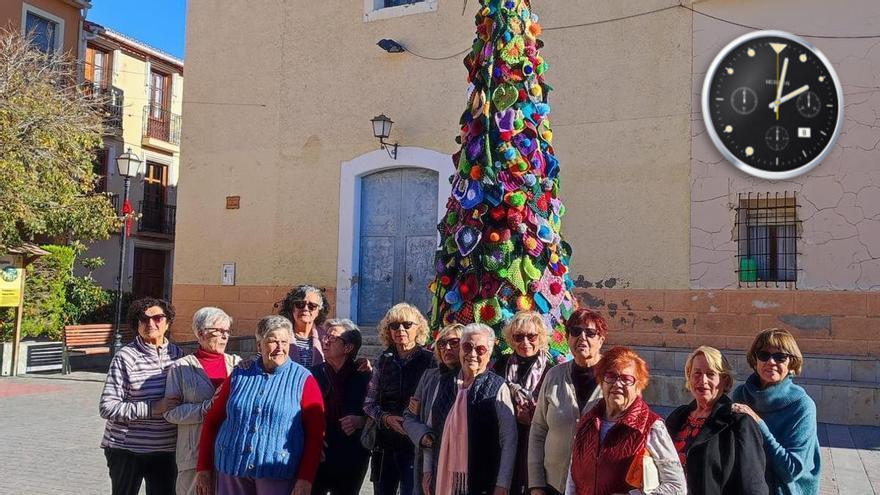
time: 2:02
